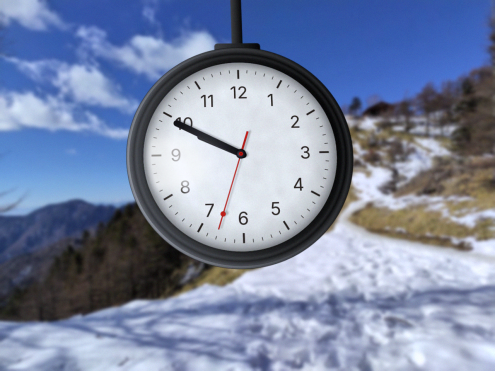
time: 9:49:33
